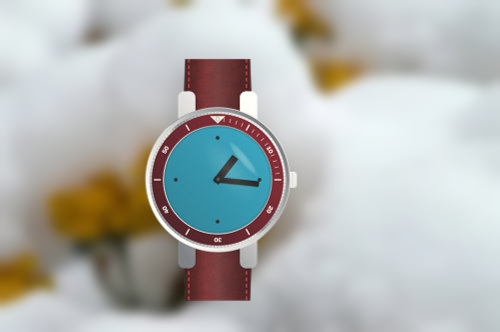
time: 1:16
